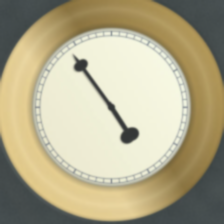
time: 4:54
